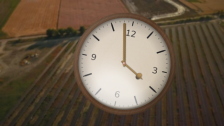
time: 3:58
